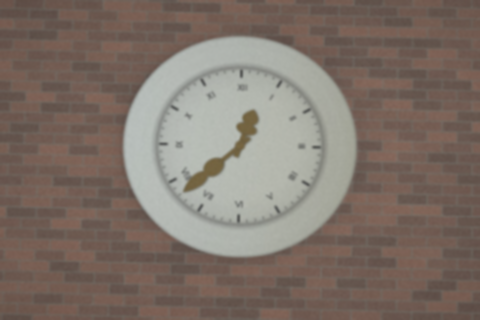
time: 12:38
